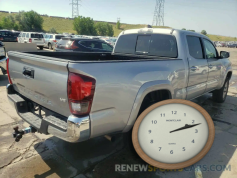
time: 2:12
